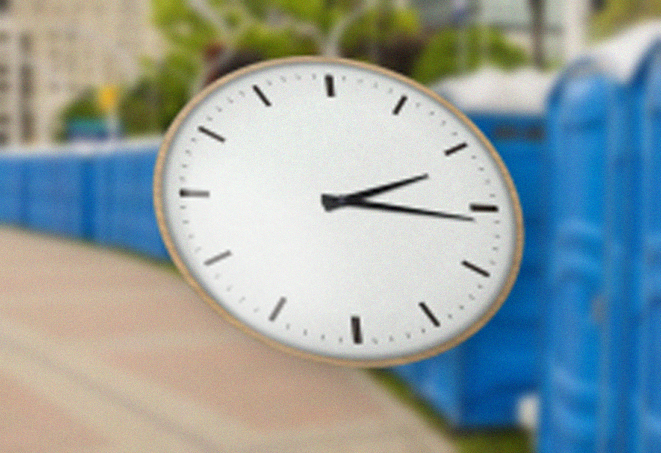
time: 2:16
